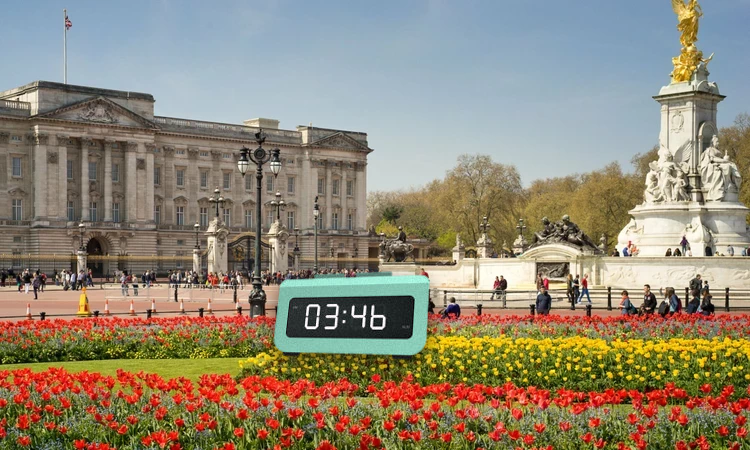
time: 3:46
